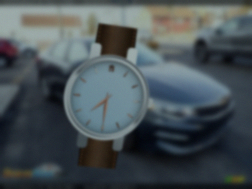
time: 7:30
